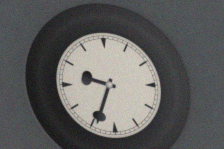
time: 9:34
